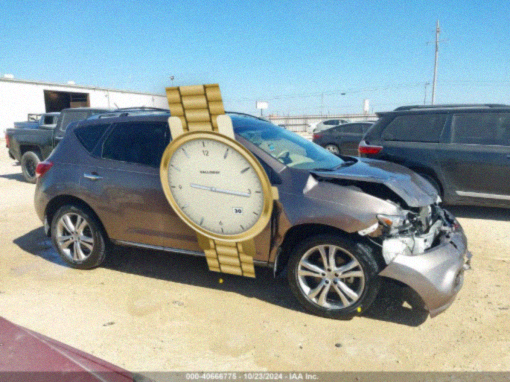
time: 9:16
